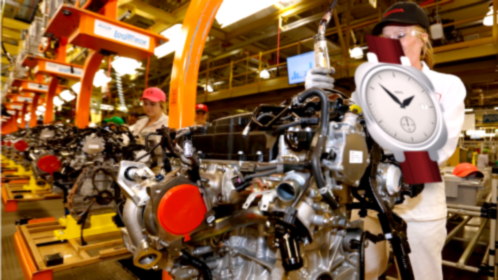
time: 1:53
